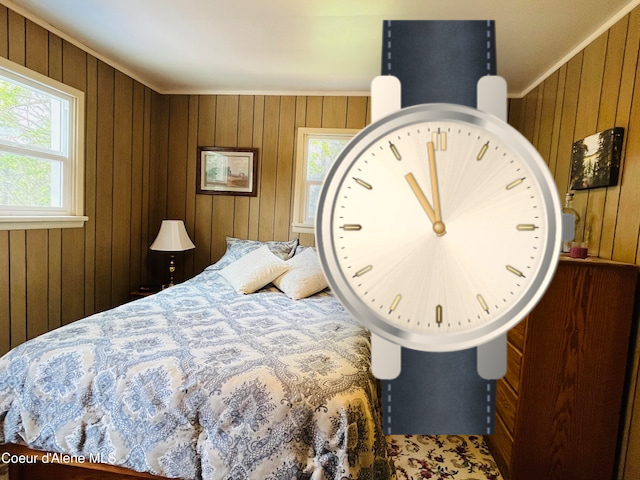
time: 10:59
